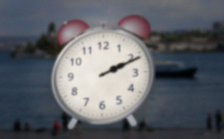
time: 2:11
